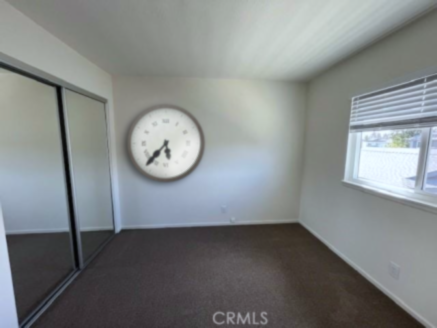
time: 5:37
